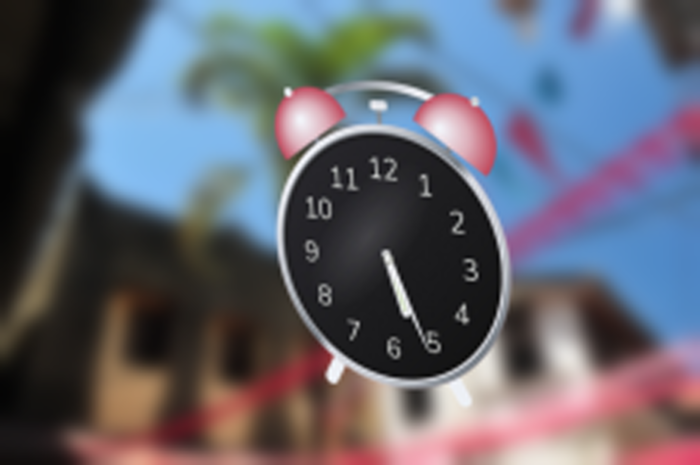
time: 5:26
